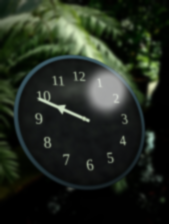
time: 9:49
